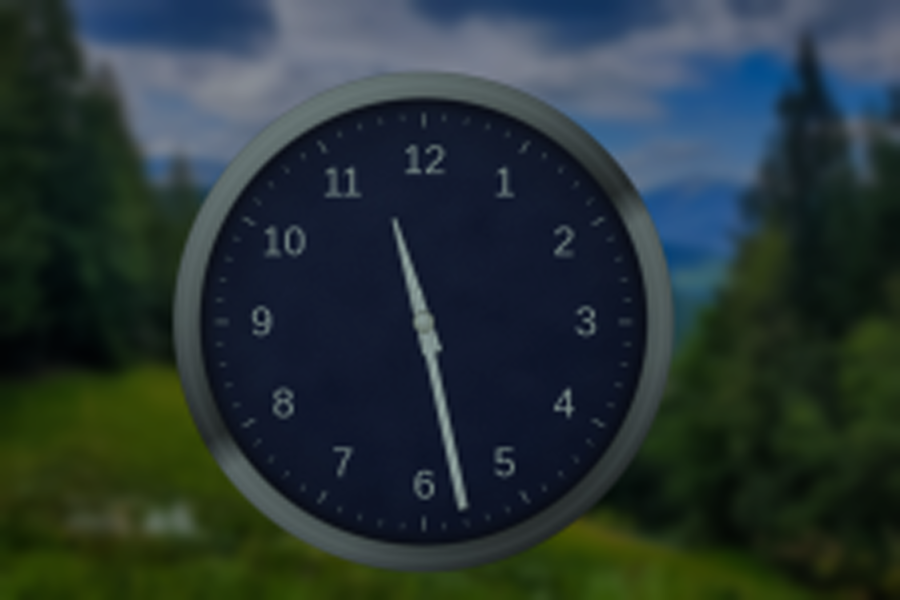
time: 11:28
